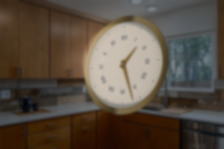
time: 1:27
